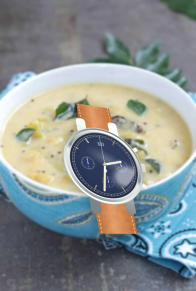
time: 2:32
